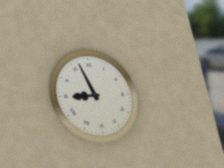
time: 8:57
